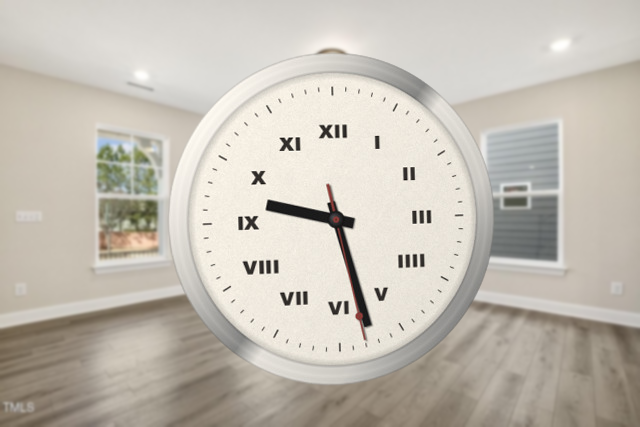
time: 9:27:28
